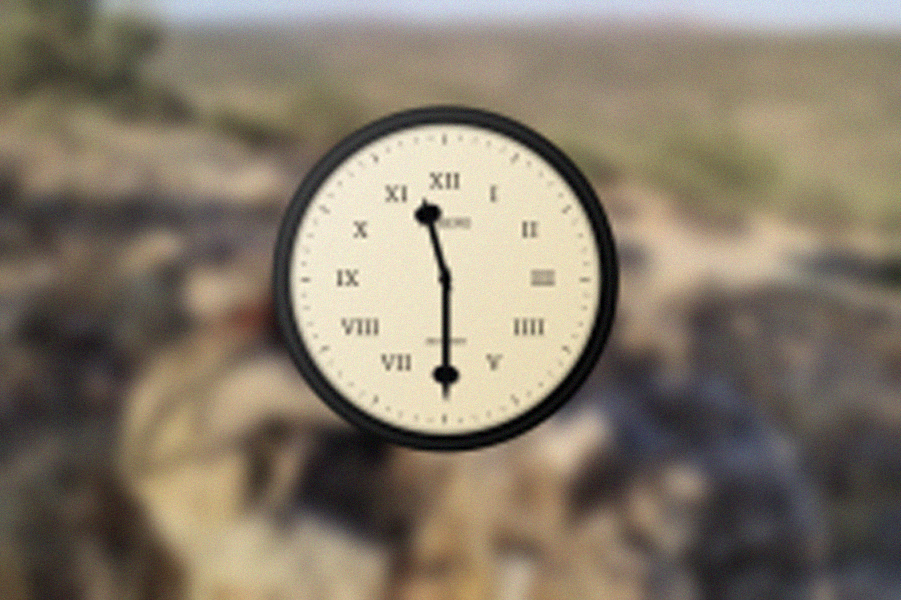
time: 11:30
